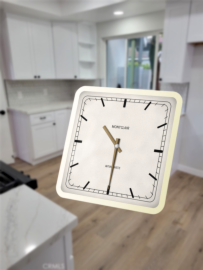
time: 10:30
